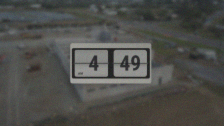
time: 4:49
